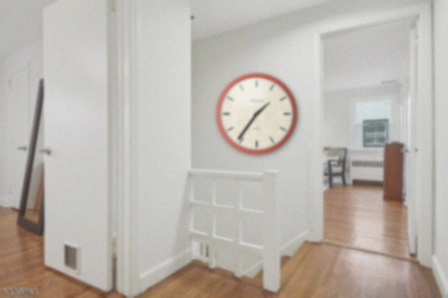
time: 1:36
